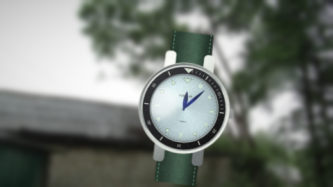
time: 12:07
